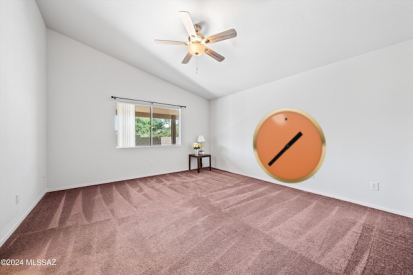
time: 1:38
